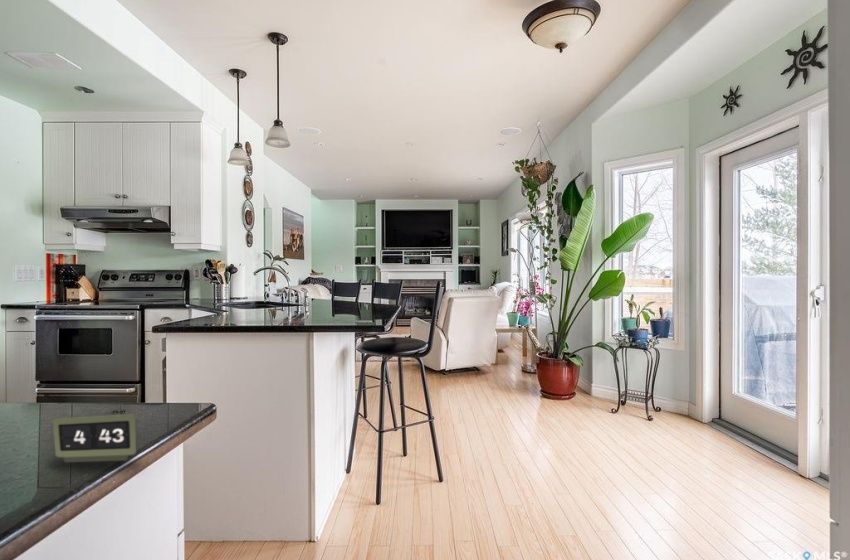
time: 4:43
